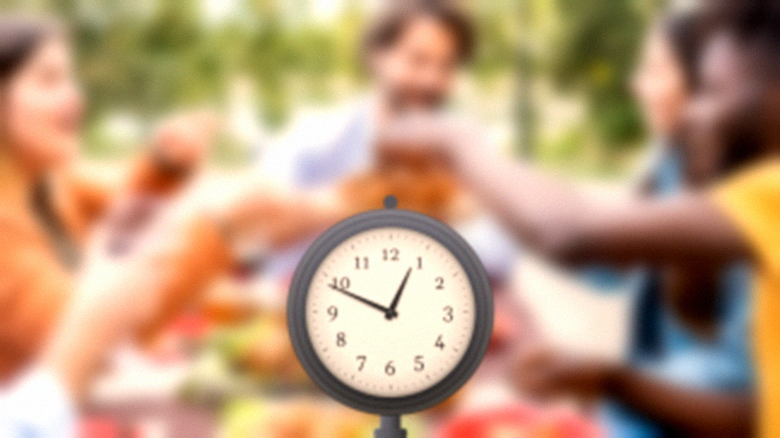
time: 12:49
